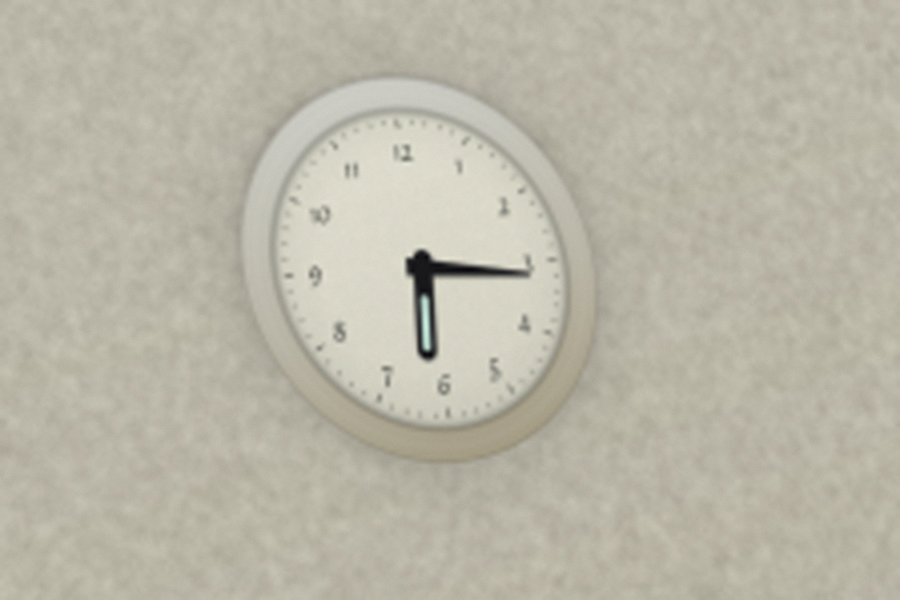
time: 6:16
